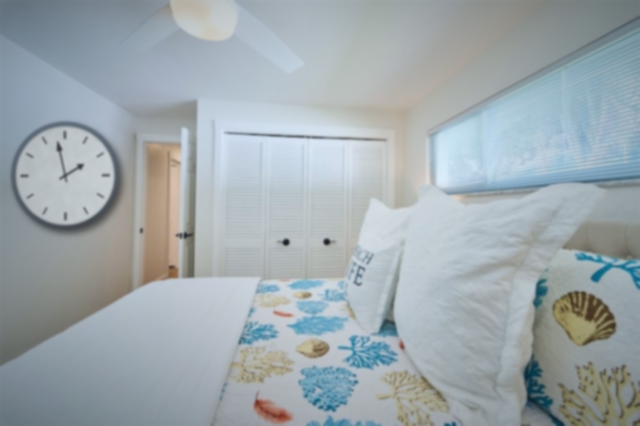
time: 1:58
